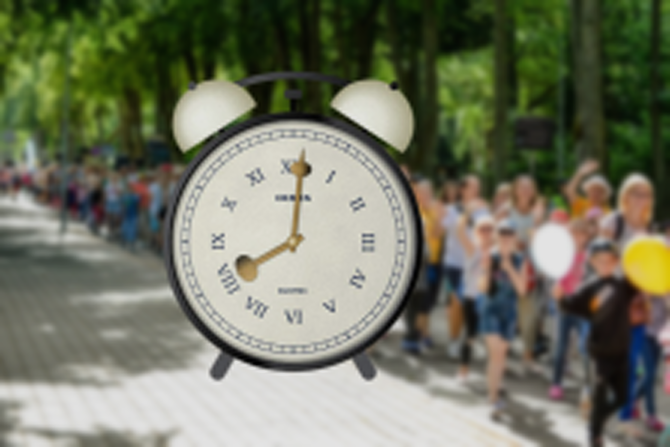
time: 8:01
